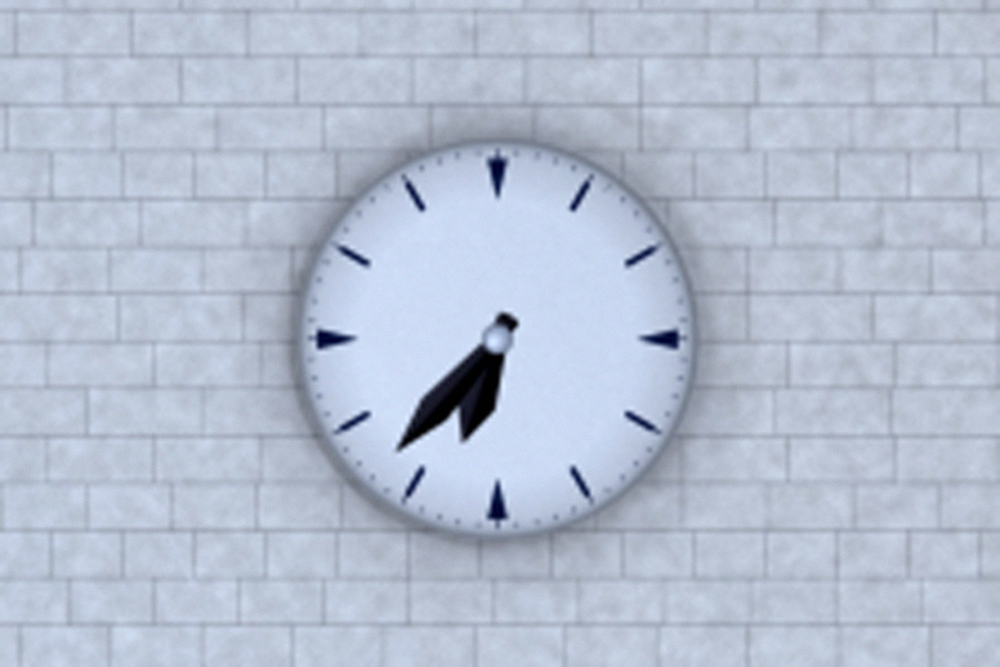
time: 6:37
